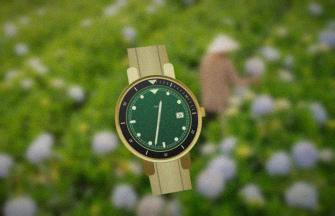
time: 12:33
